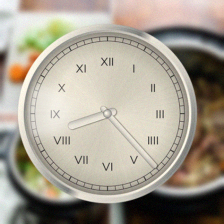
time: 8:23
